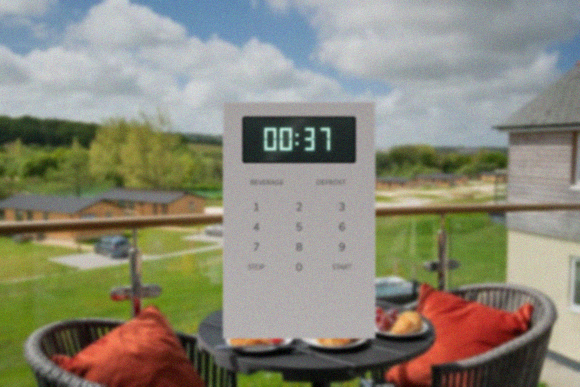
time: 0:37
